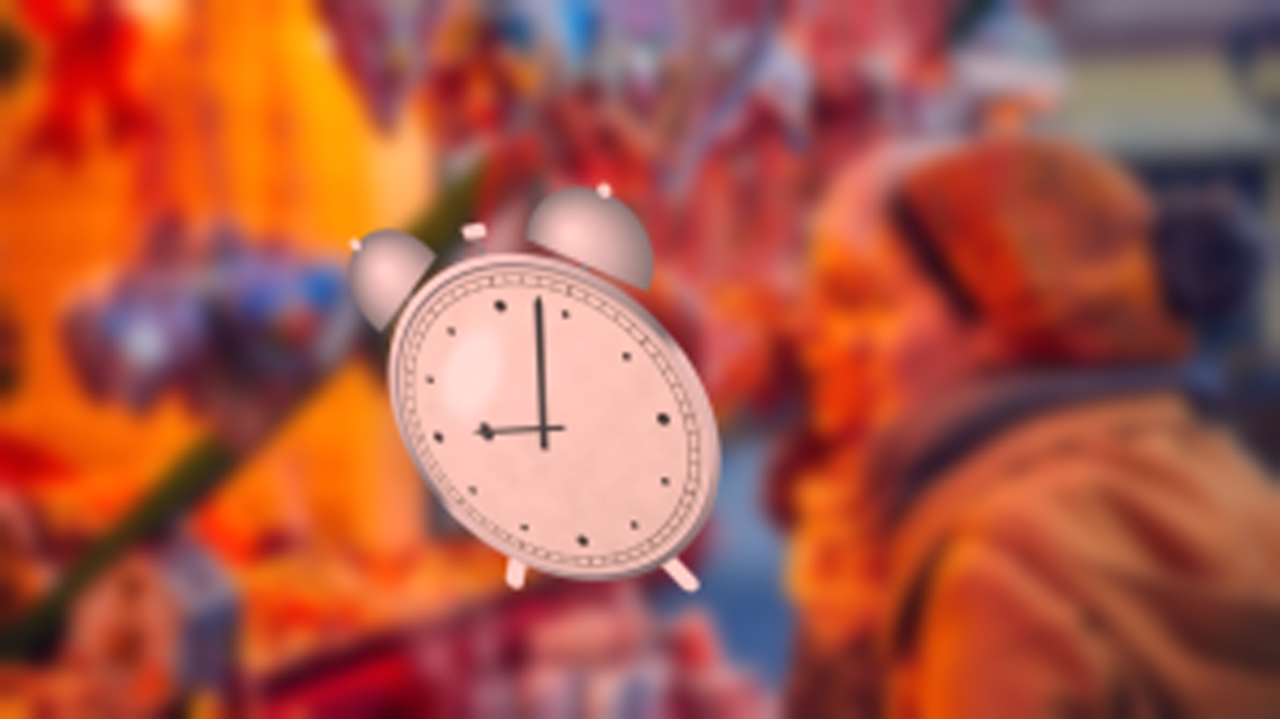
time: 9:03
